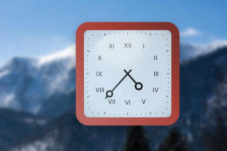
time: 4:37
